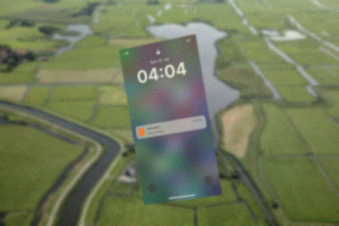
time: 4:04
